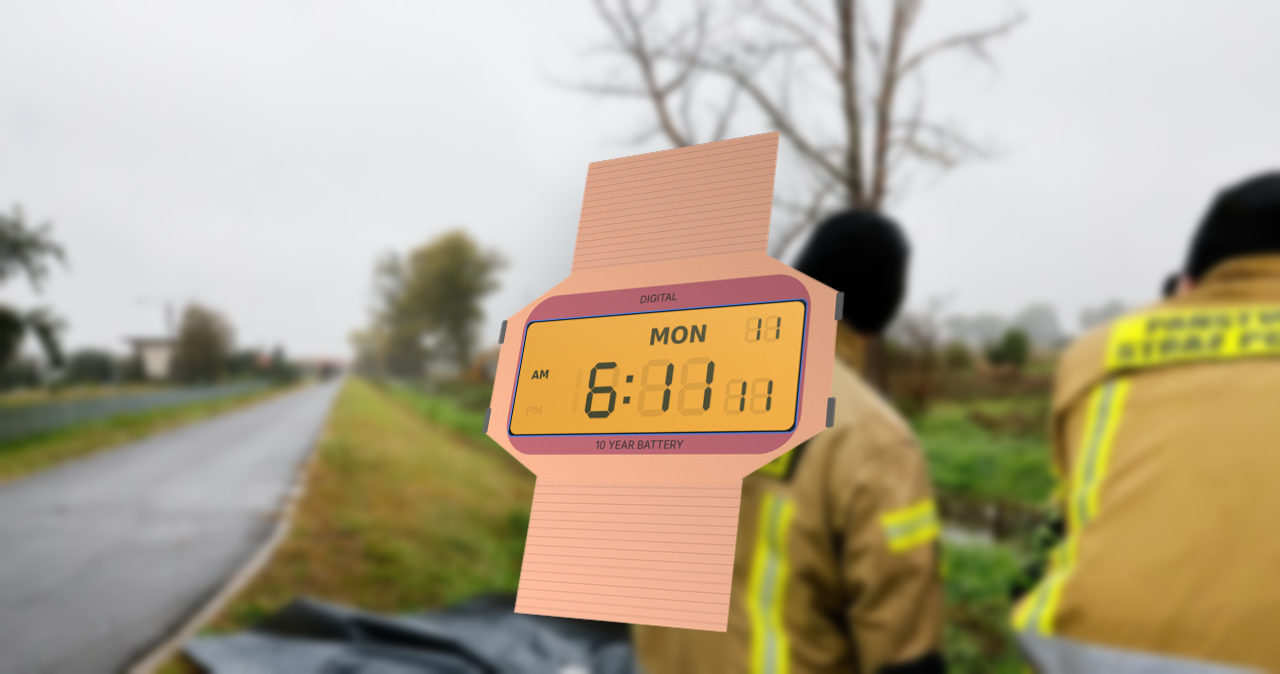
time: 6:11:11
